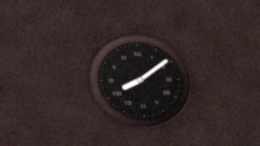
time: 8:09
